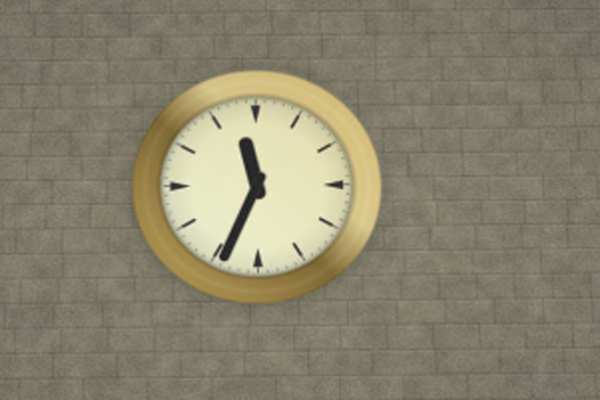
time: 11:34
